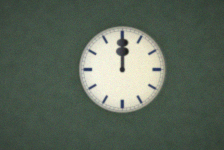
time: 12:00
